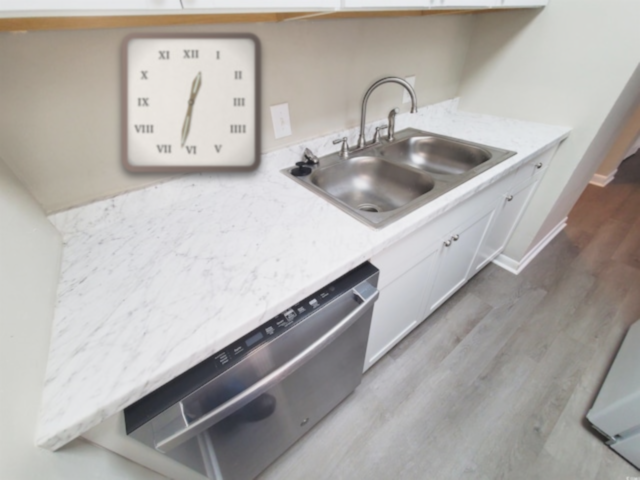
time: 12:32
